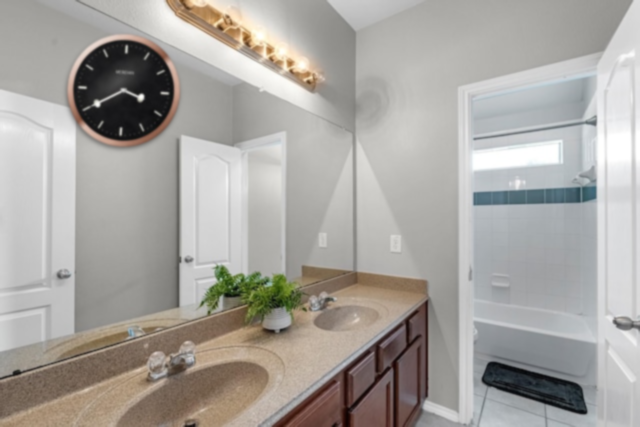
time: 3:40
